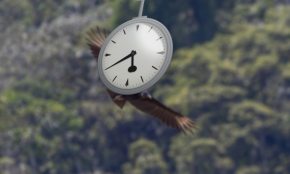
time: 5:40
